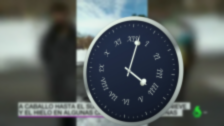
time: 4:02
